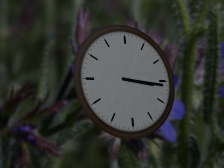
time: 3:16
